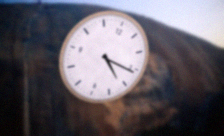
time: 4:16
